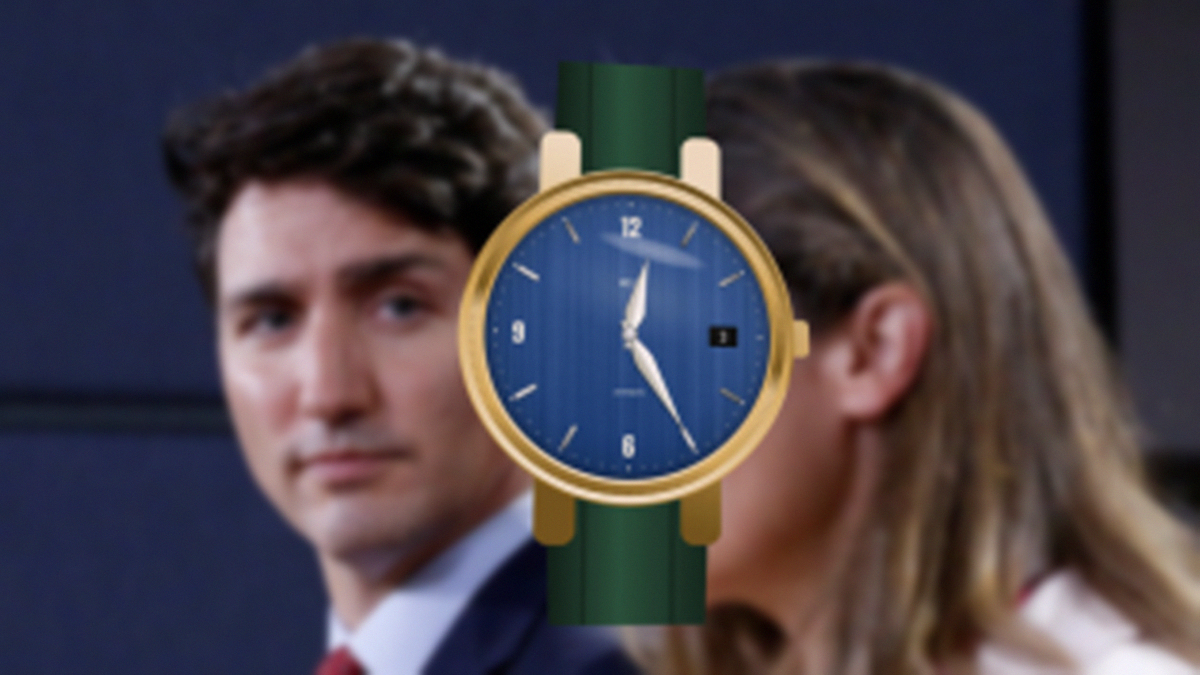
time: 12:25
